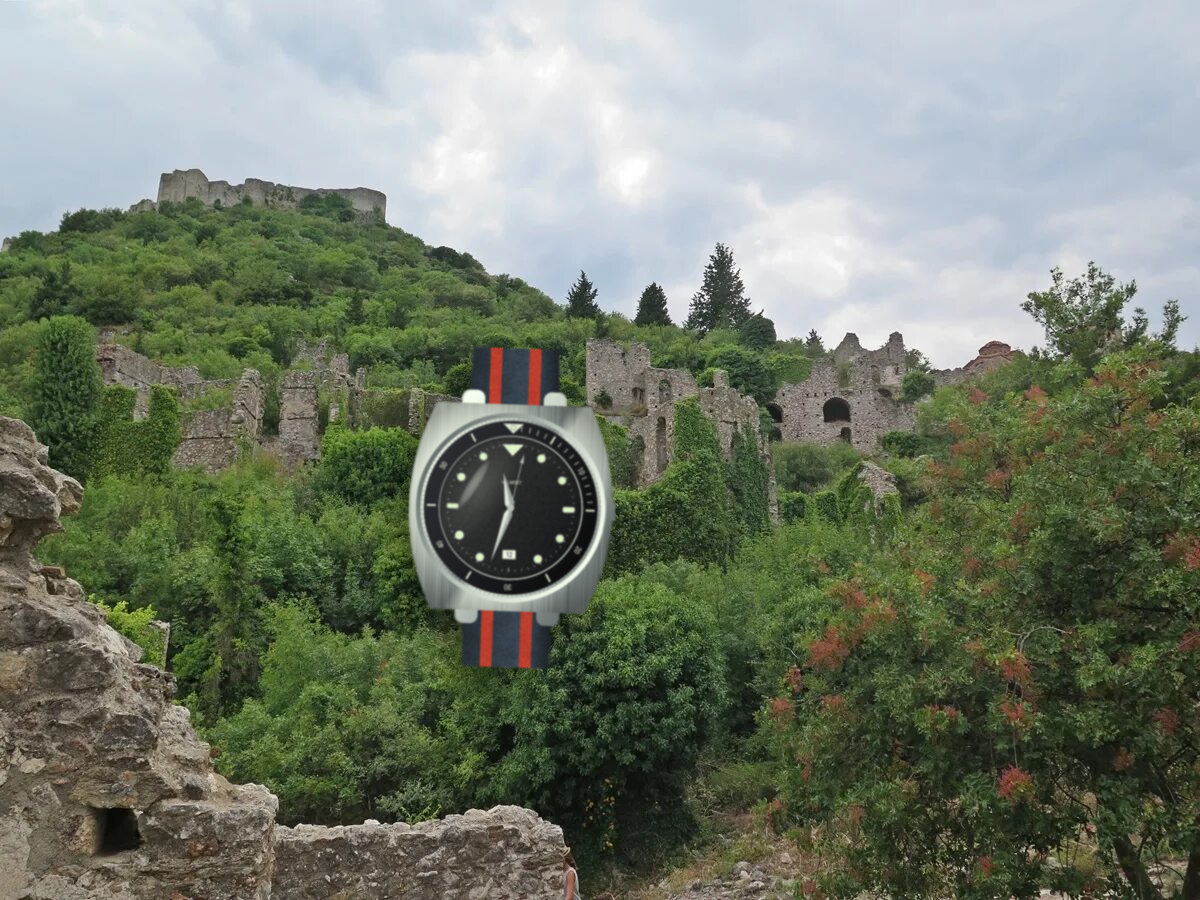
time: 11:33:02
